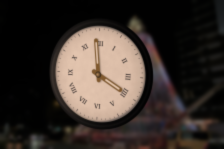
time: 3:59
